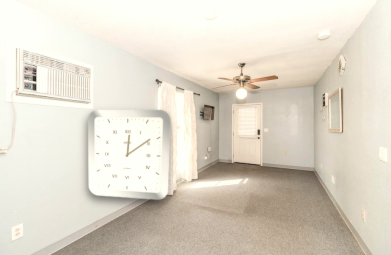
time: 12:09
